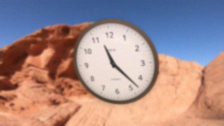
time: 11:23
